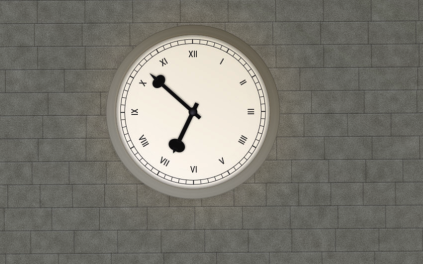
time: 6:52
